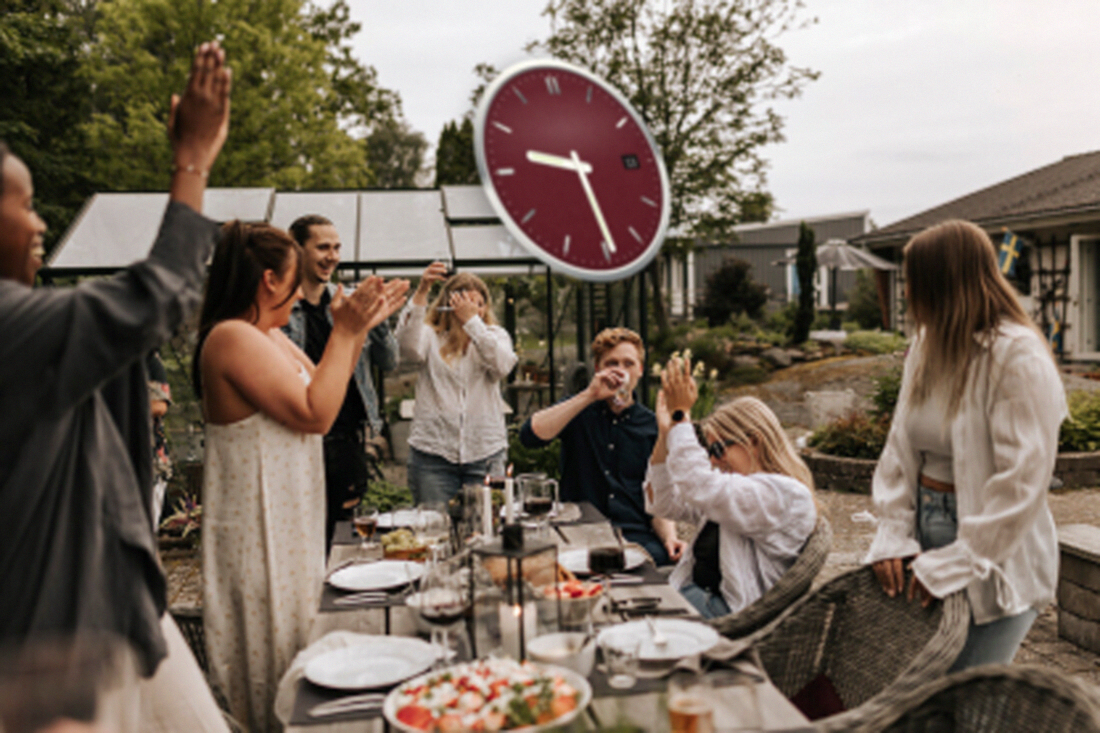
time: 9:29
